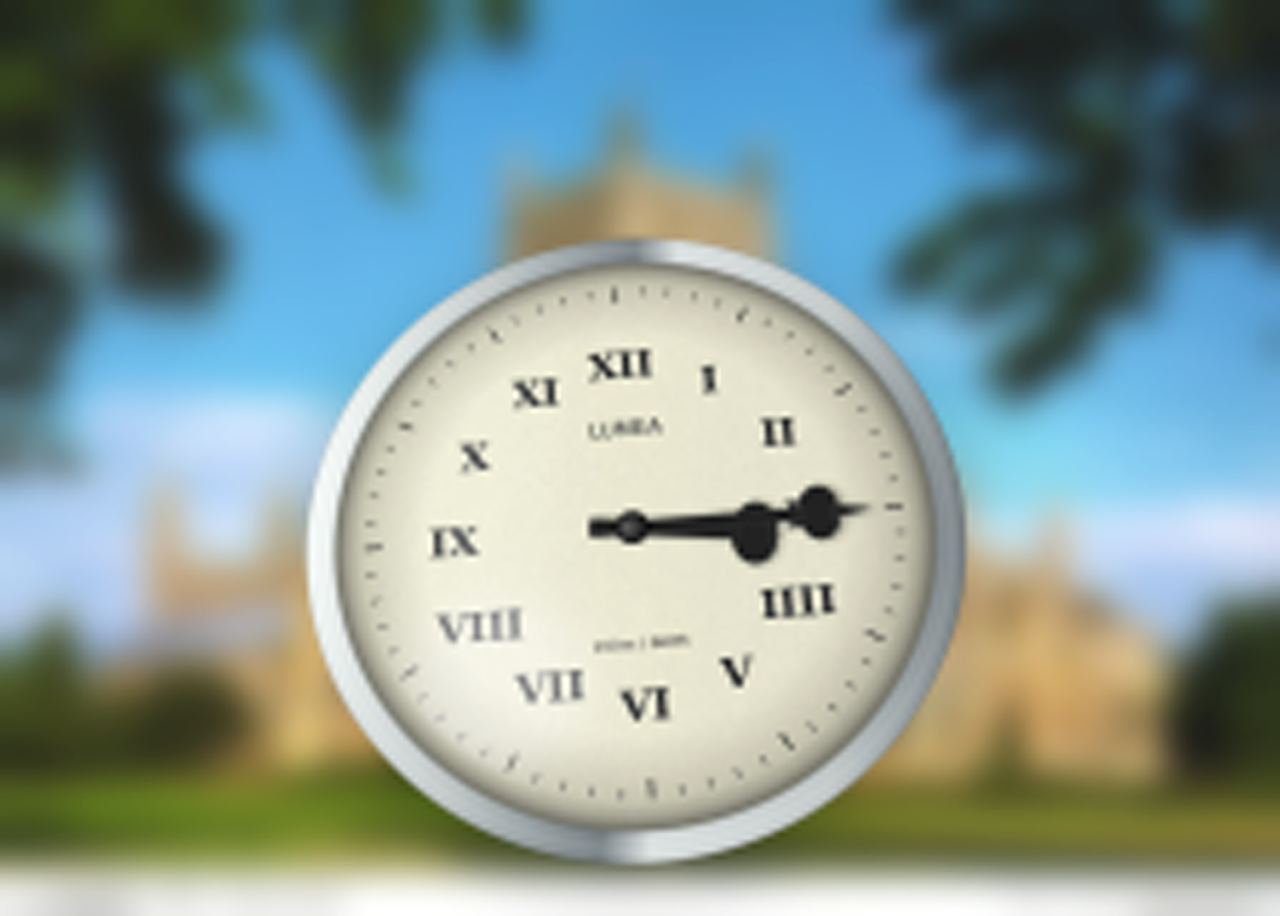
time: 3:15
